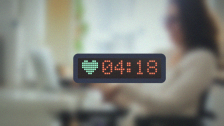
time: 4:18
